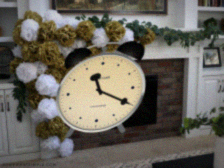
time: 11:20
